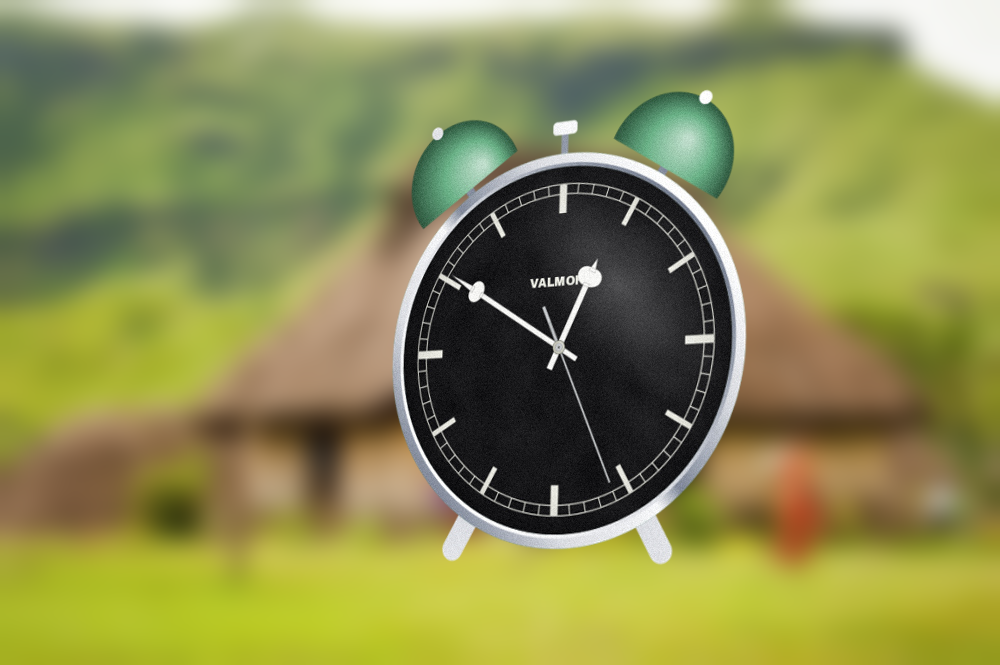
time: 12:50:26
